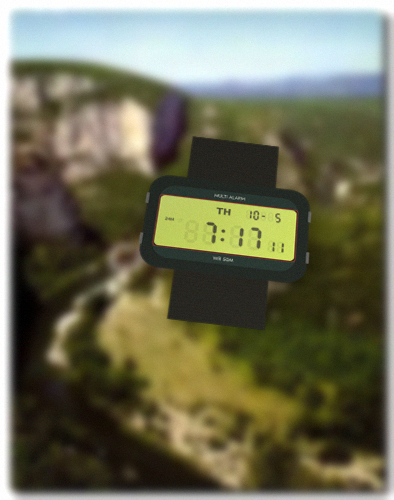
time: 7:17:11
